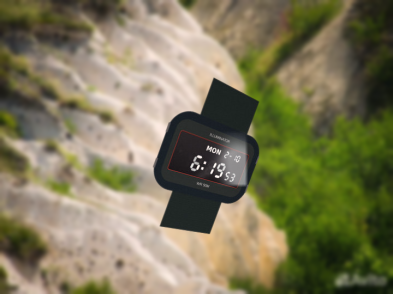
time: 6:19:53
